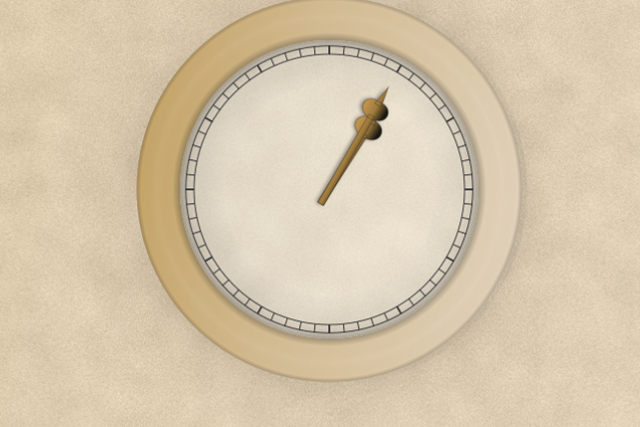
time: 1:05
